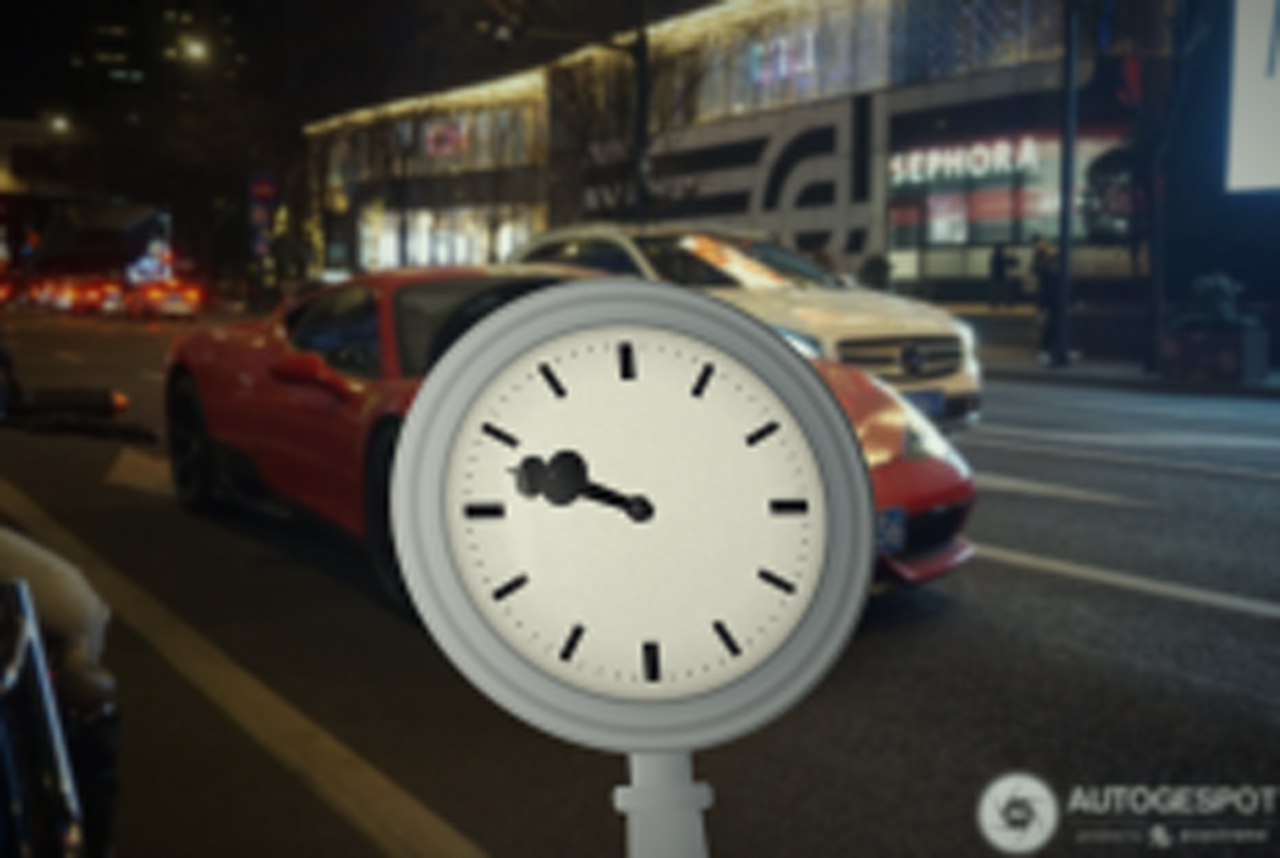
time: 9:48
